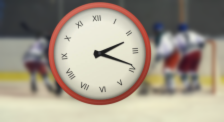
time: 2:19
